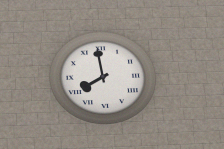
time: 7:59
